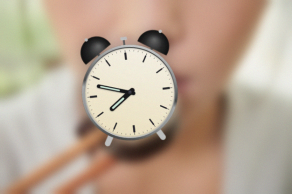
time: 7:48
